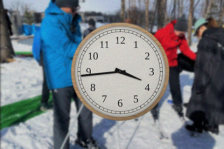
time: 3:44
